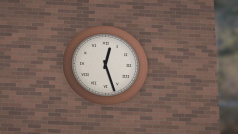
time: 12:27
